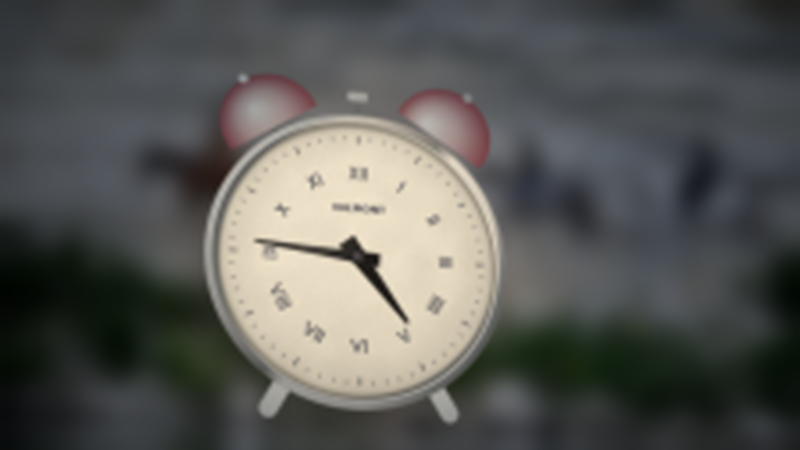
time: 4:46
